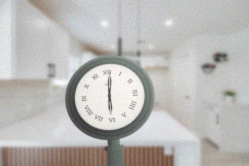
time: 6:01
